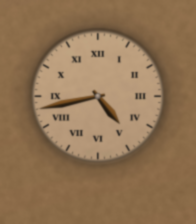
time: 4:43
